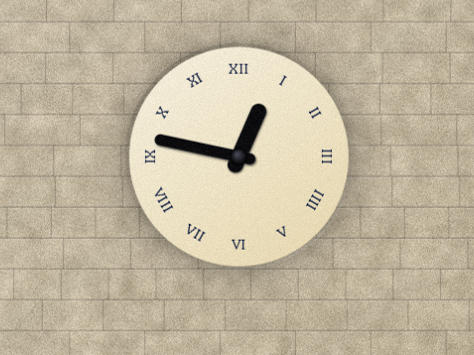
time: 12:47
